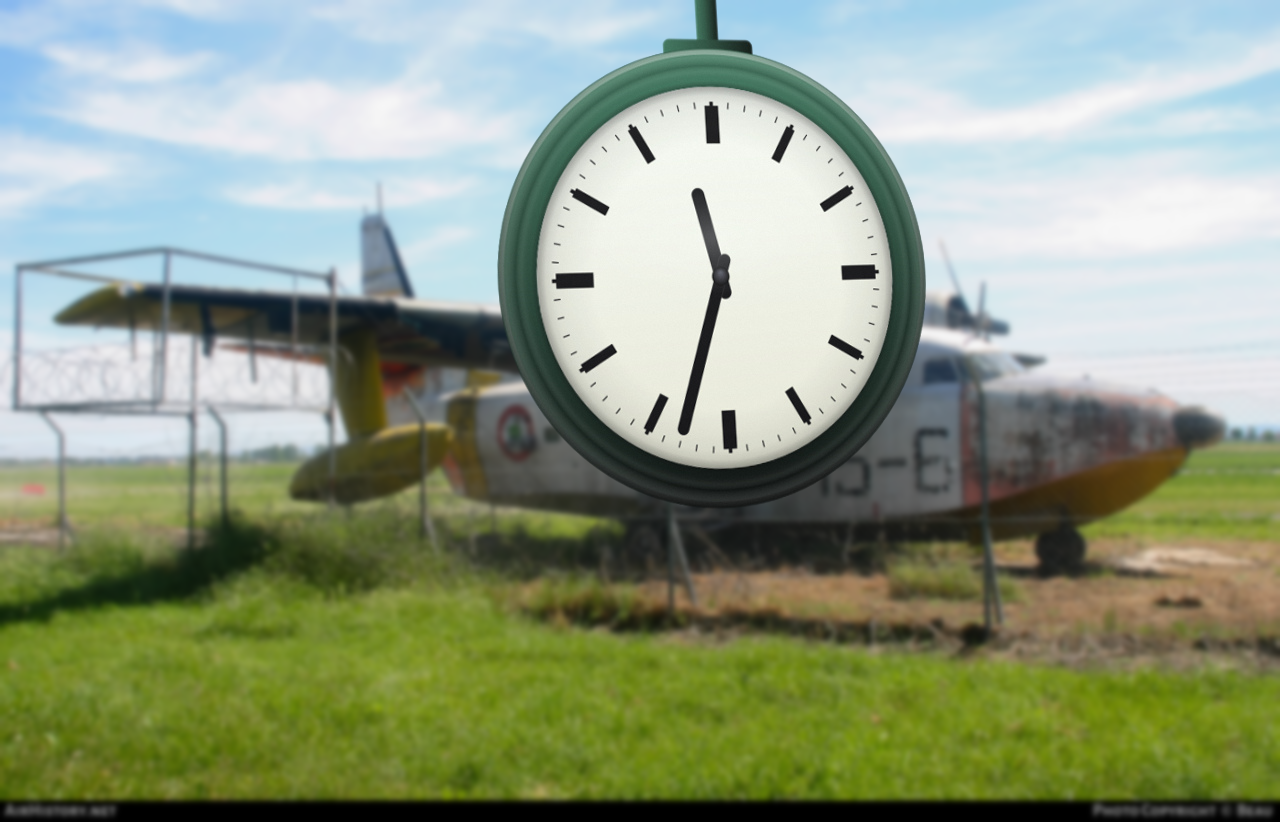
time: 11:33
